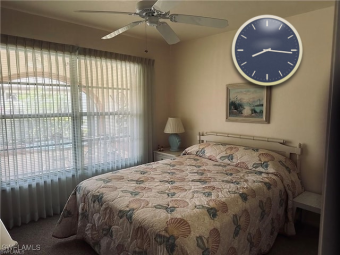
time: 8:16
